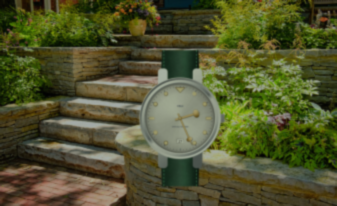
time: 2:26
